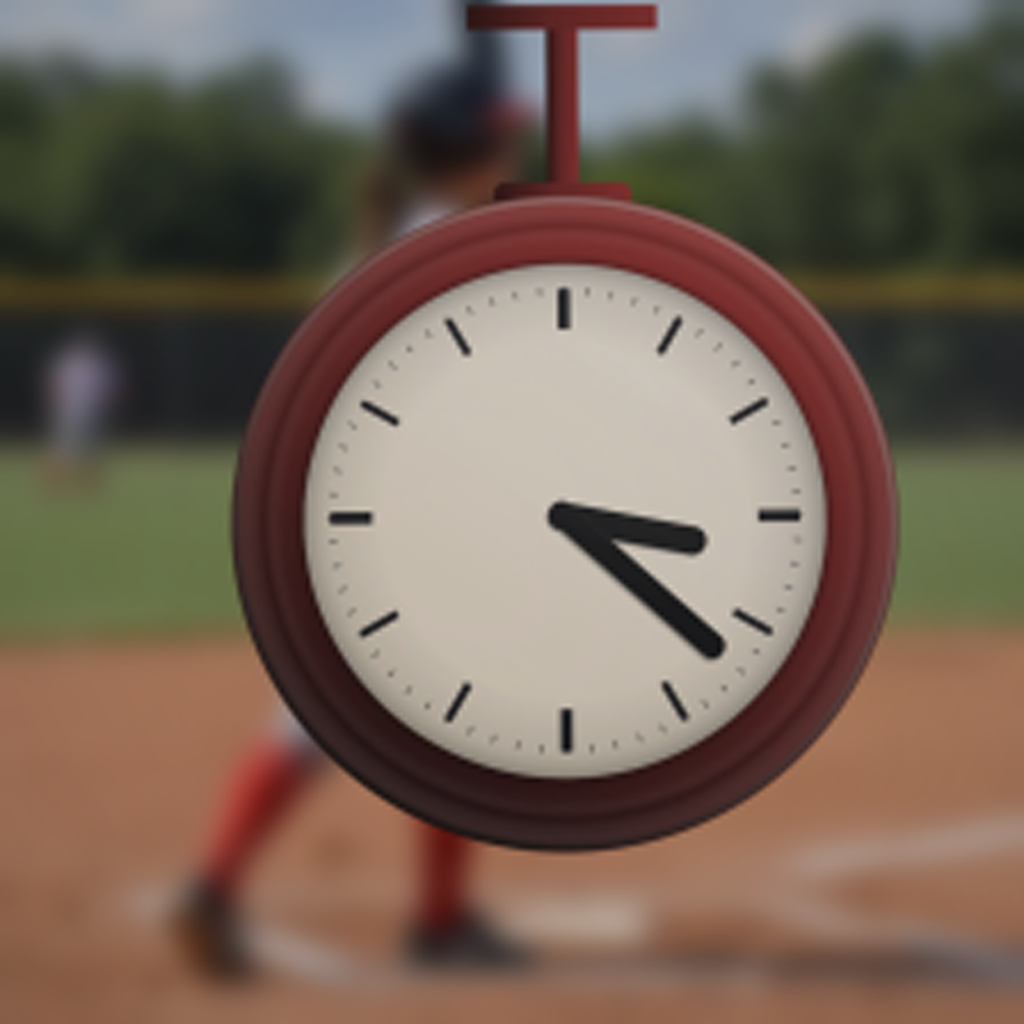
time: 3:22
